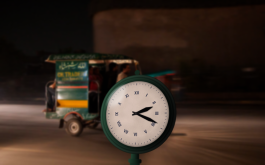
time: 2:19
